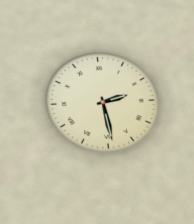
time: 2:29
